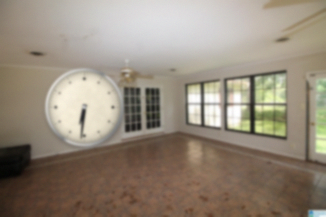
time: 6:31
